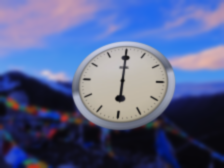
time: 6:00
